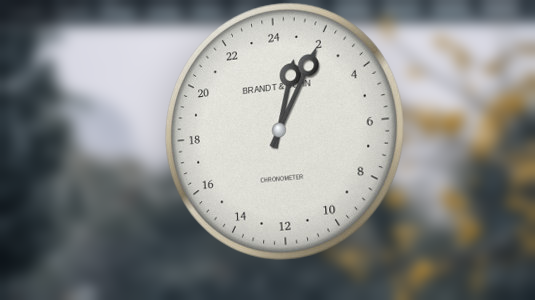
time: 1:05
